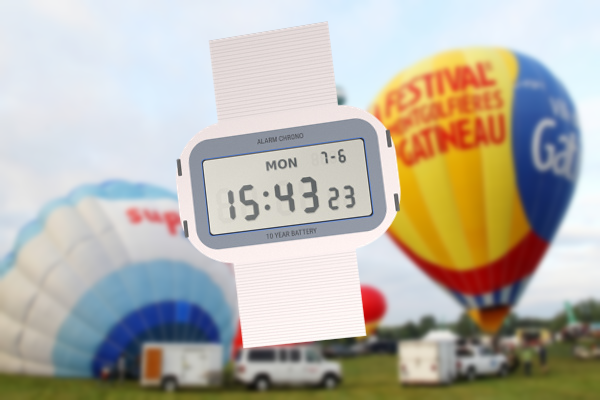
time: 15:43:23
